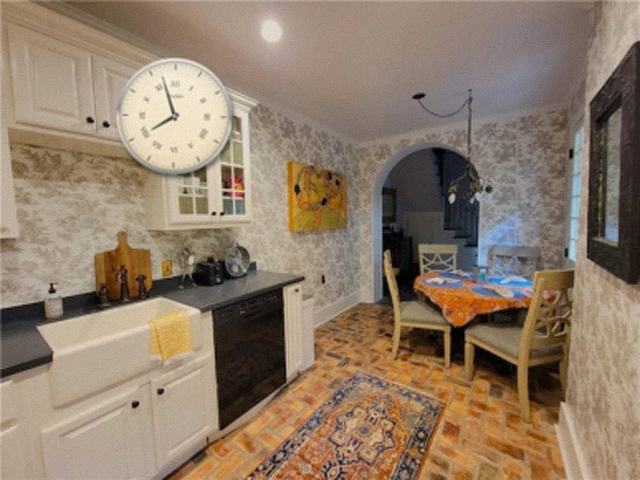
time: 7:57
